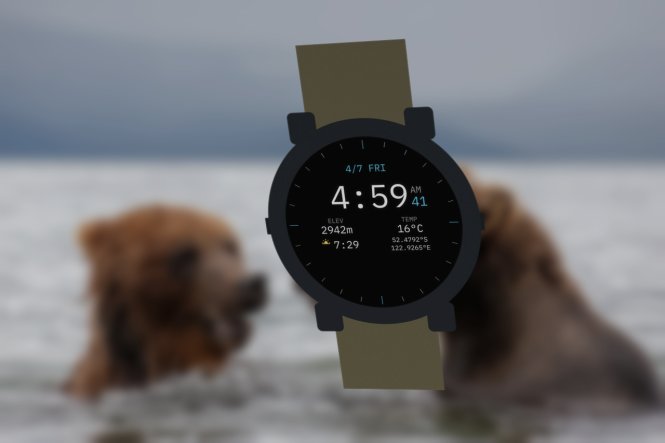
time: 4:59:41
